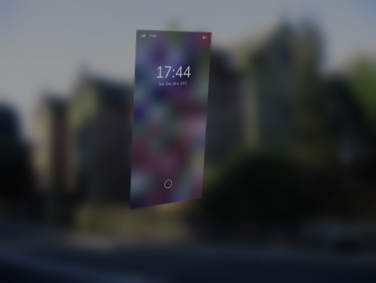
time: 17:44
